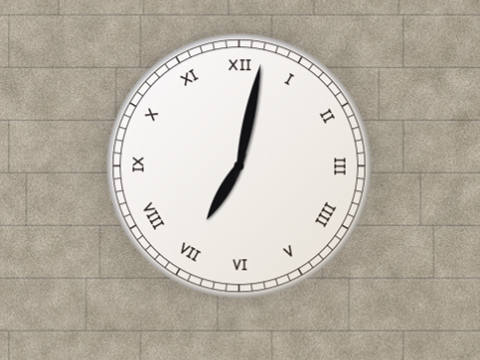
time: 7:02
